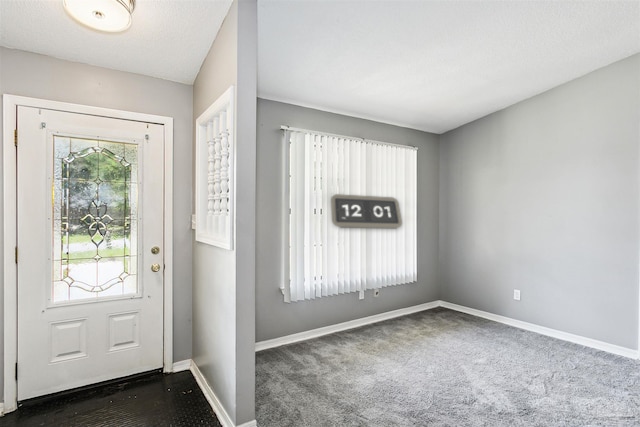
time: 12:01
